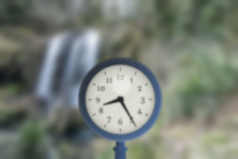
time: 8:25
